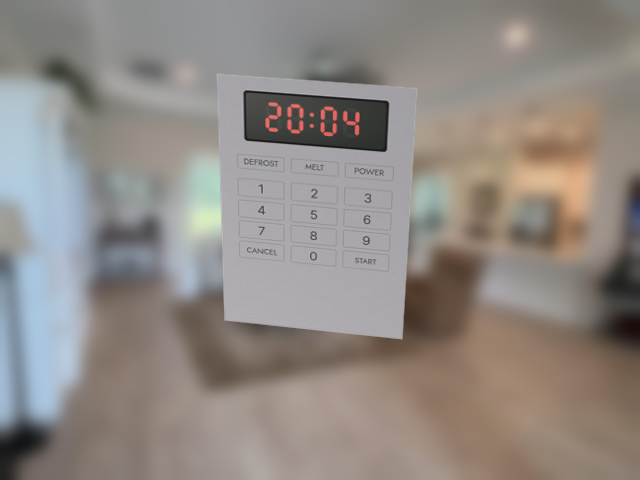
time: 20:04
